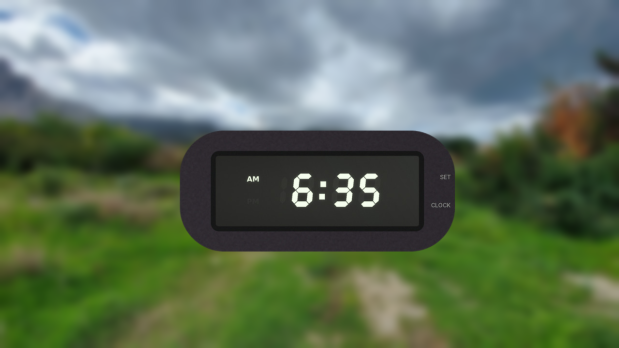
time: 6:35
